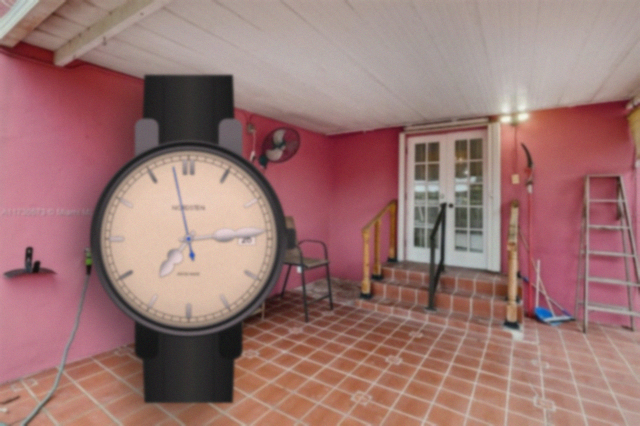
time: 7:13:58
